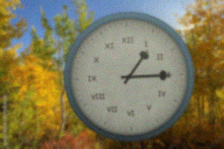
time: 1:15
